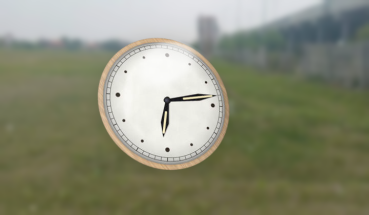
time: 6:13
